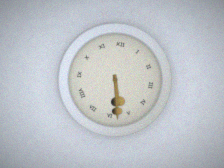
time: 5:28
